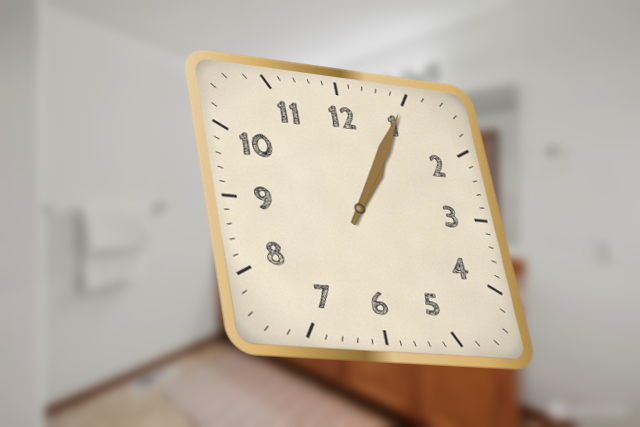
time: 1:05
